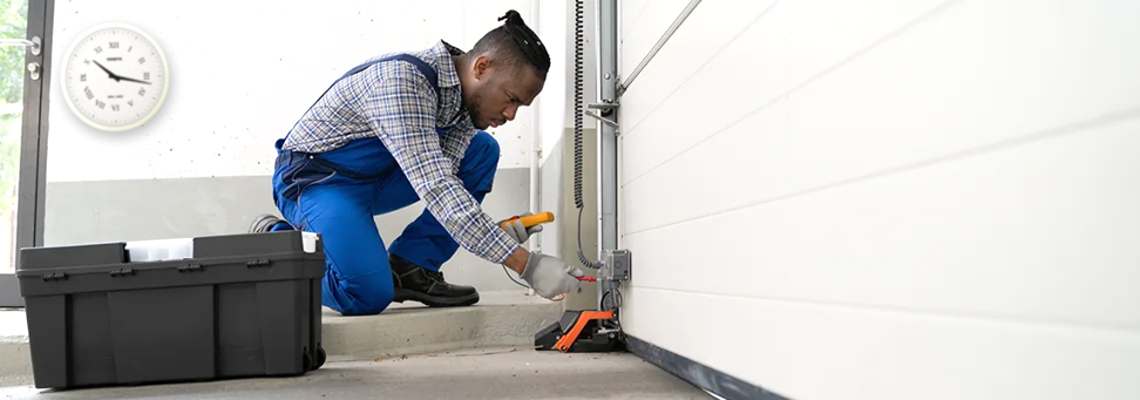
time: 10:17
